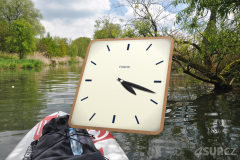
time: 4:18
